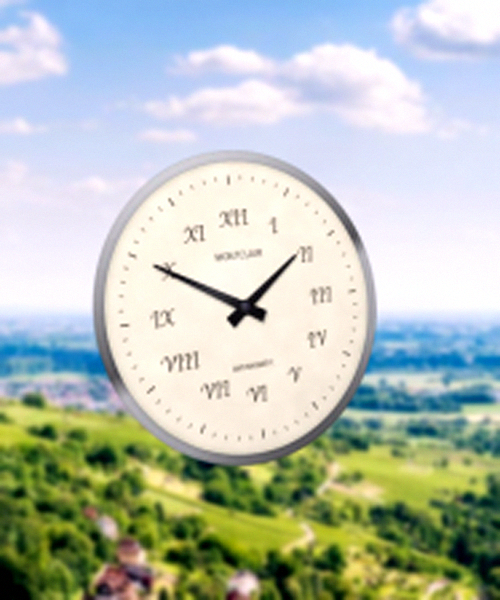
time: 1:50
